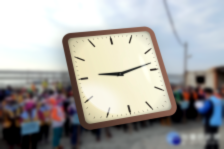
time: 9:13
